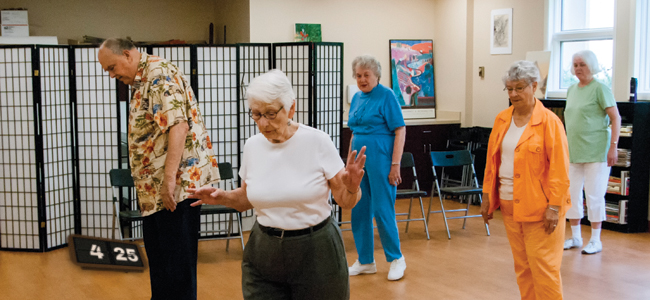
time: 4:25
